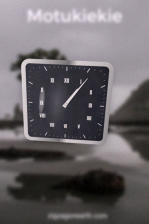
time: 1:06
